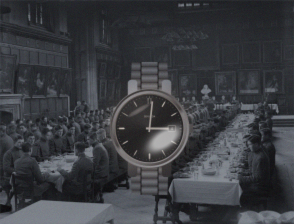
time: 3:01
